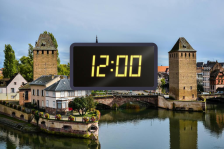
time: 12:00
